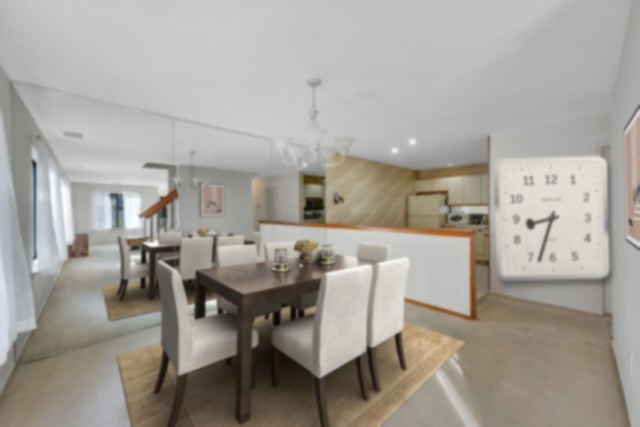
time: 8:33
